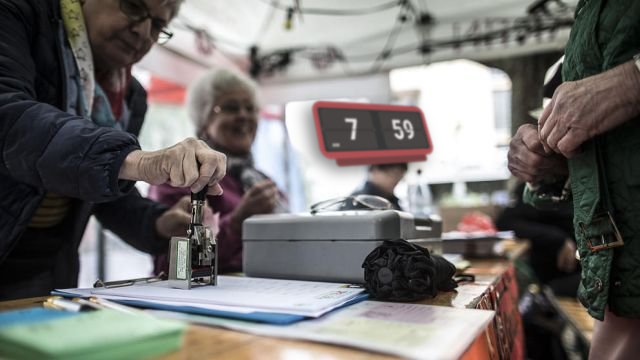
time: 7:59
